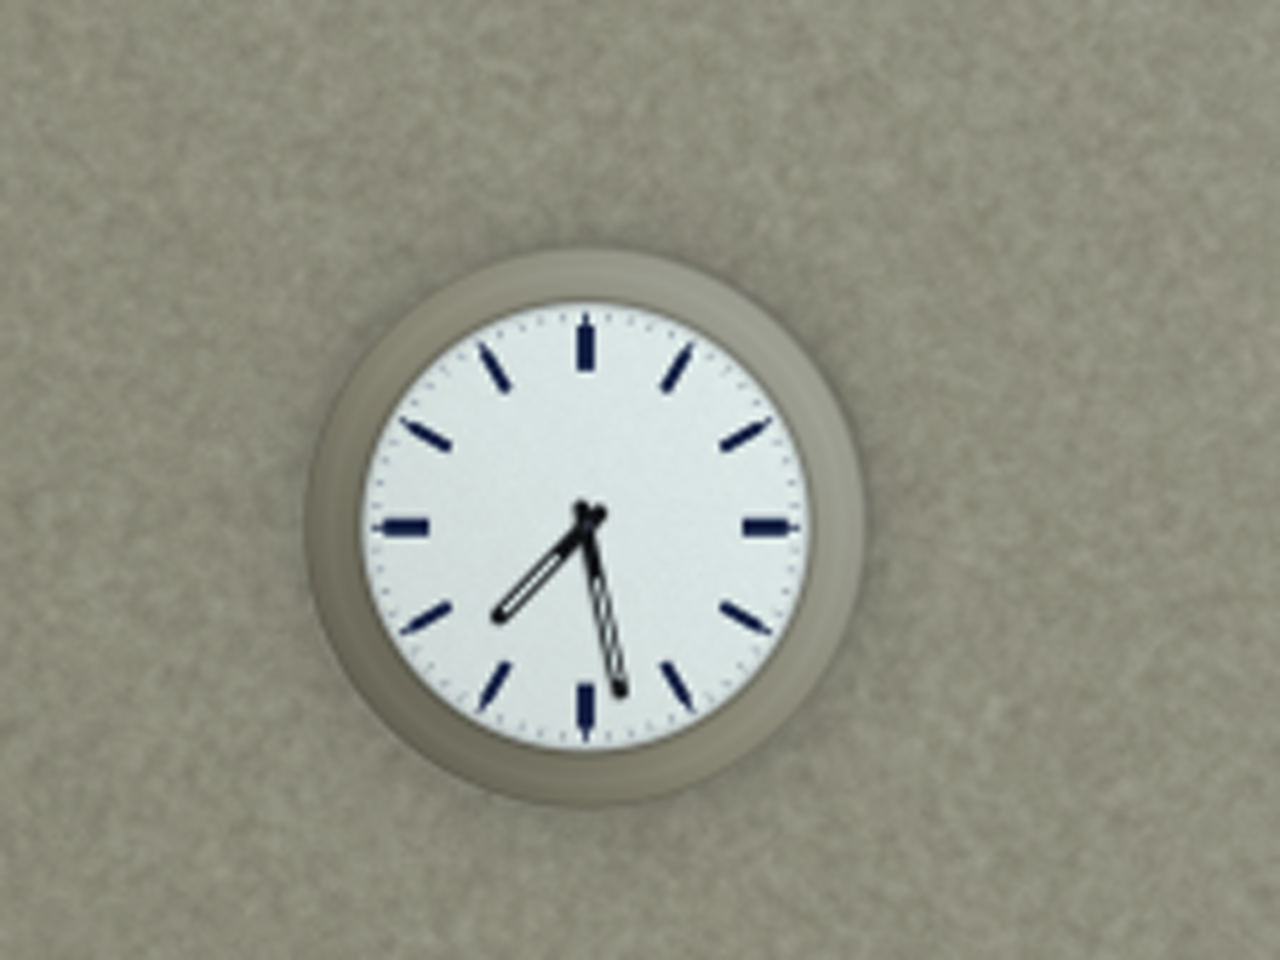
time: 7:28
